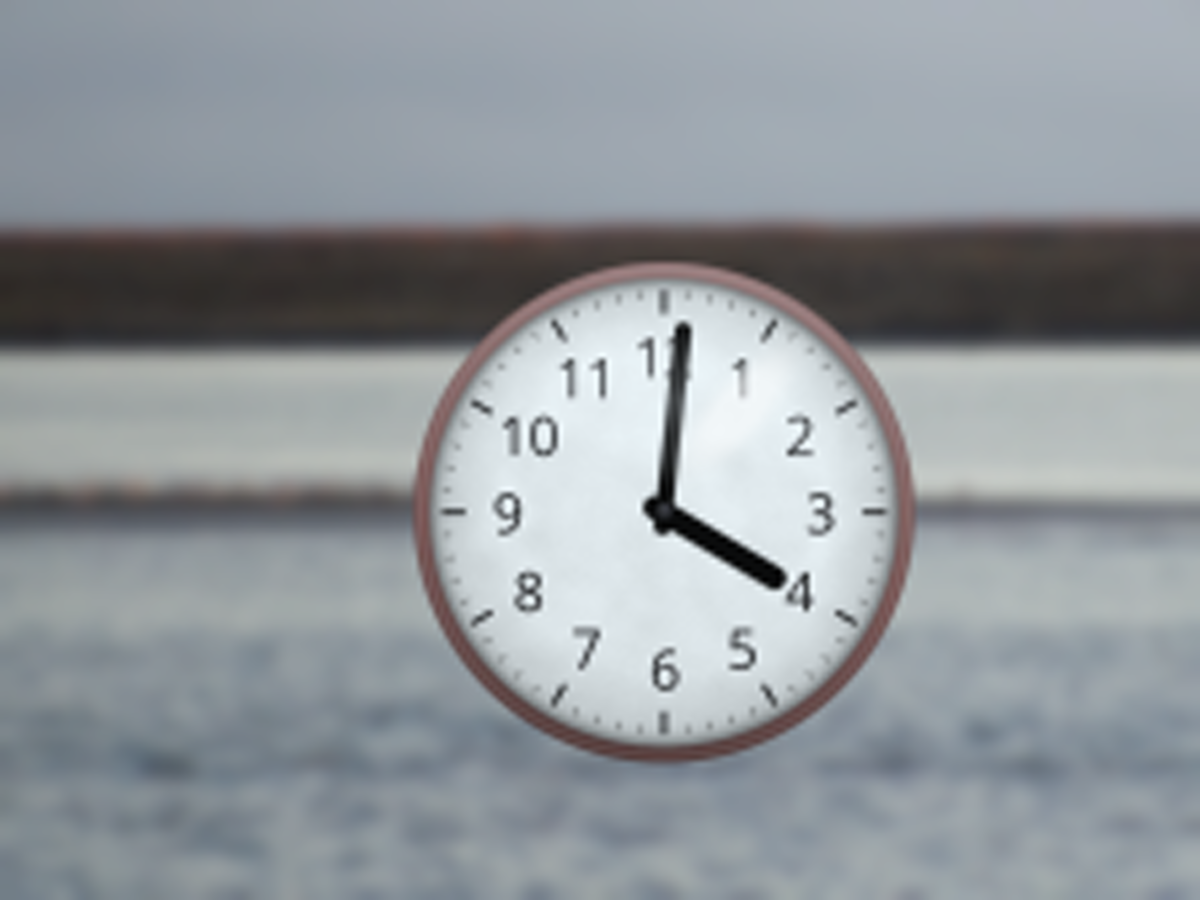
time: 4:01
